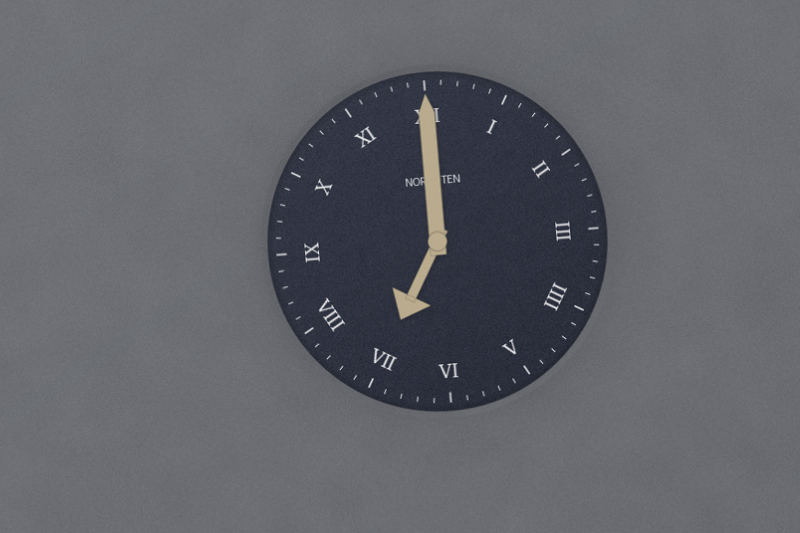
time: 7:00
